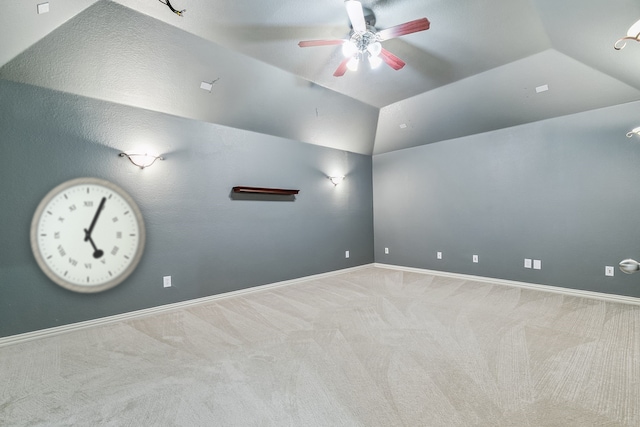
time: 5:04
